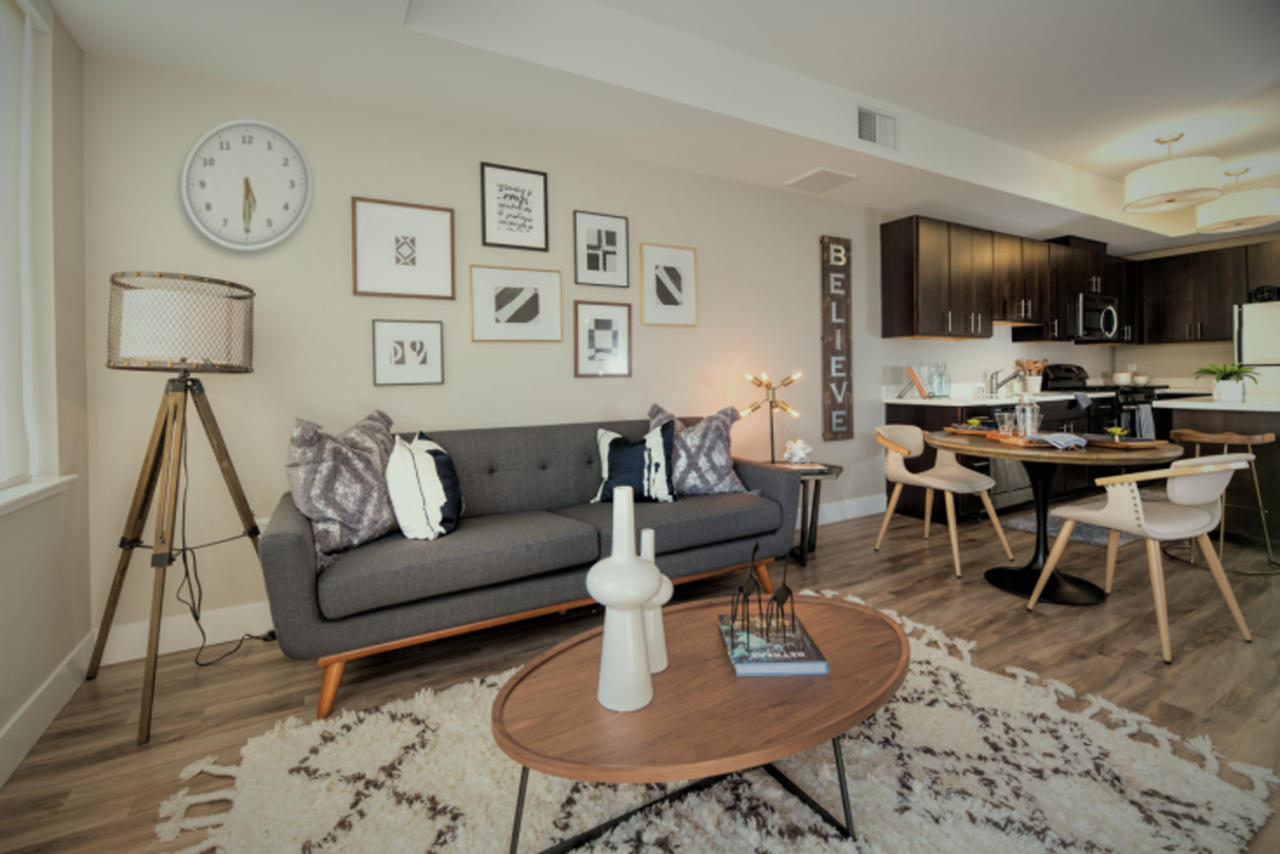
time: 5:30
